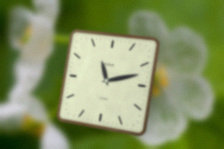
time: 11:12
